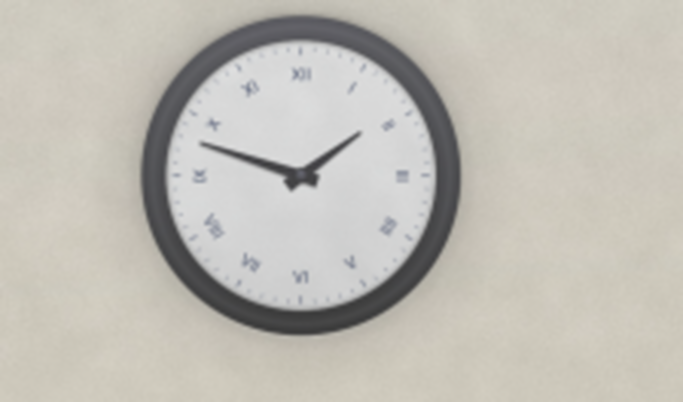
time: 1:48
